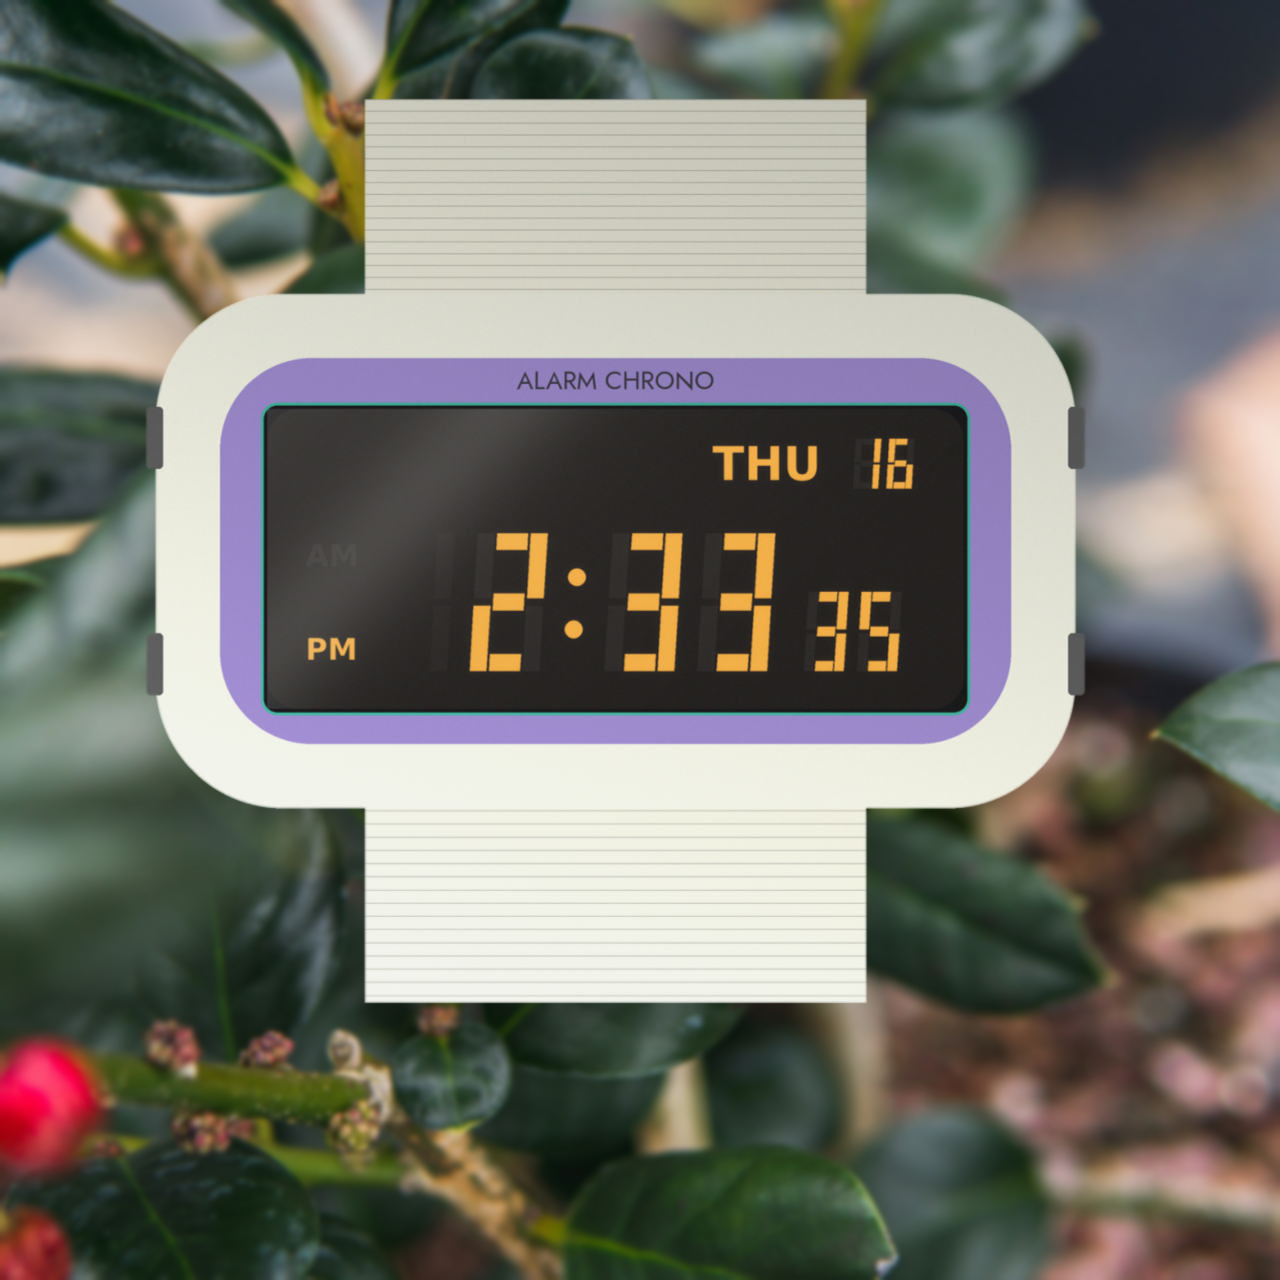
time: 2:33:35
